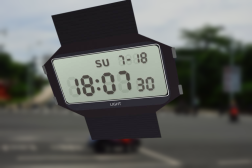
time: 18:07:30
